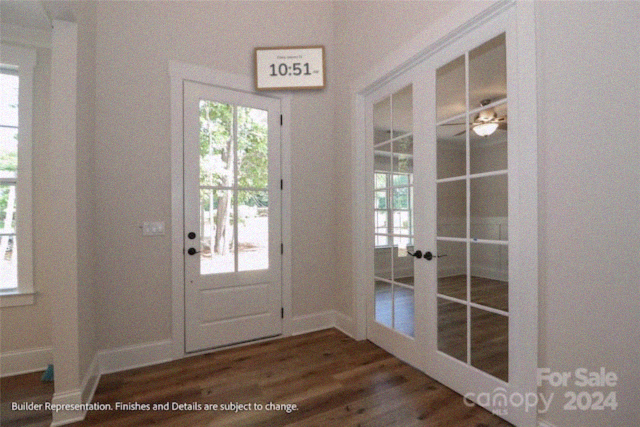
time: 10:51
